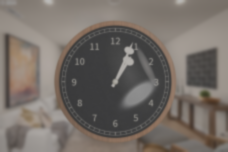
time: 1:04
